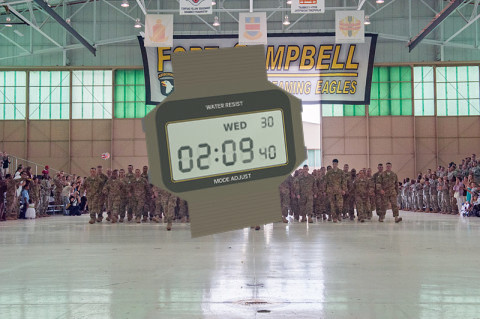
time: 2:09:40
